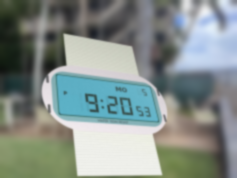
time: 9:20
